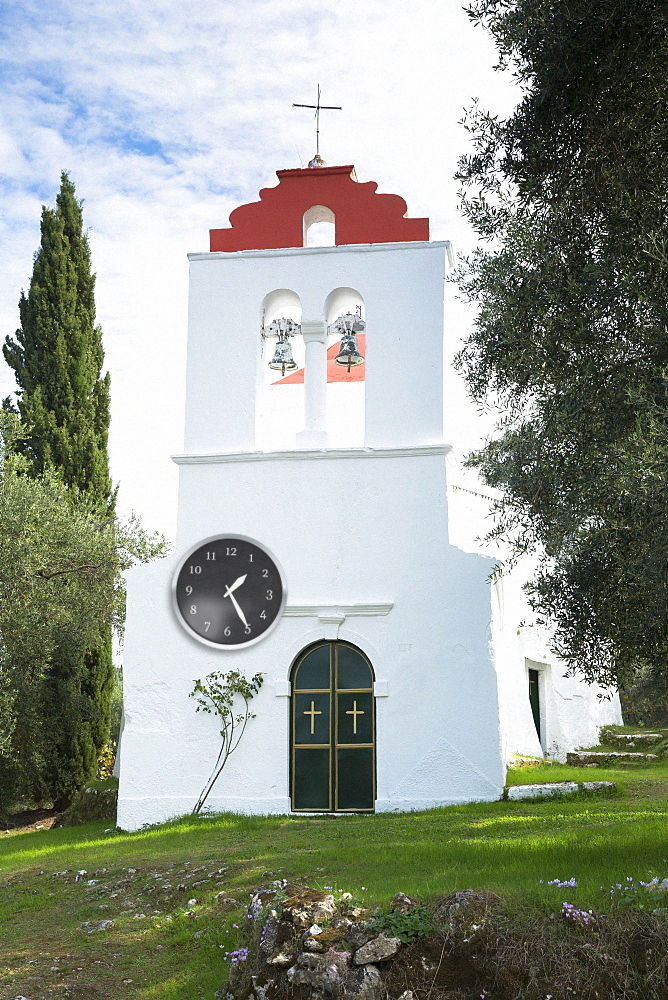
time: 1:25
